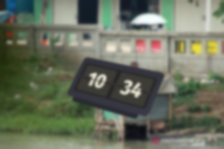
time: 10:34
